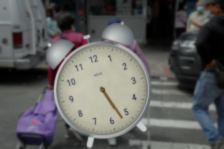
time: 5:27
